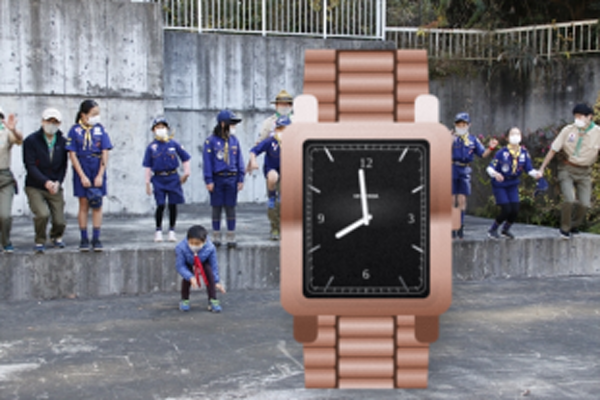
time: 7:59
